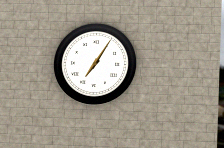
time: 7:05
